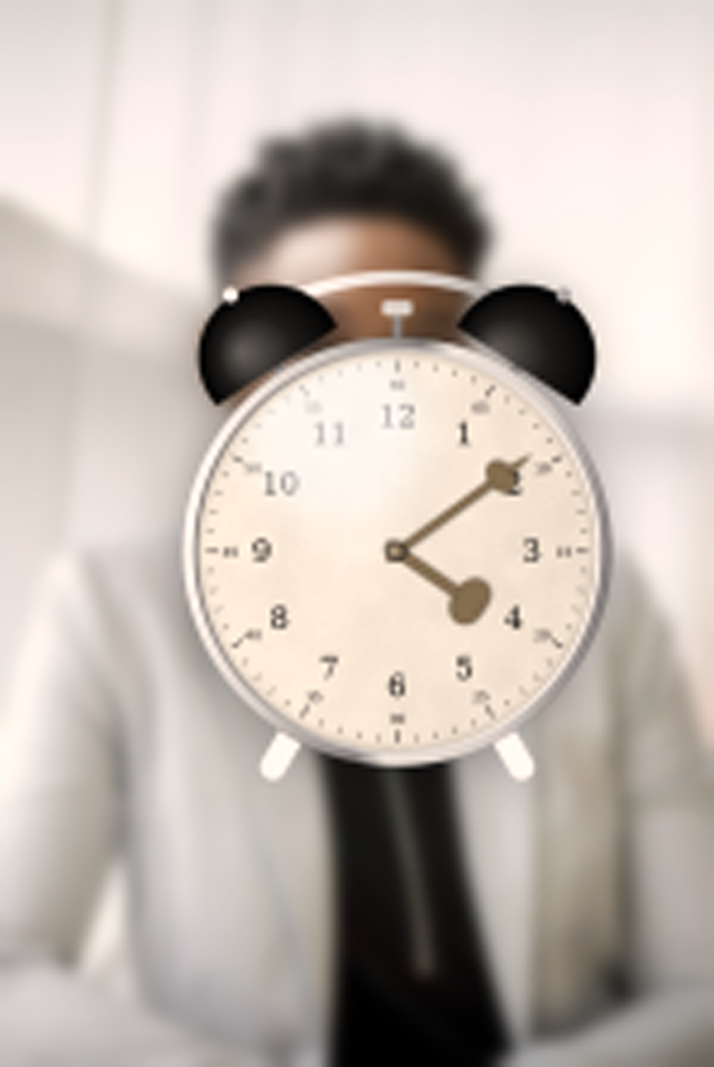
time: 4:09
